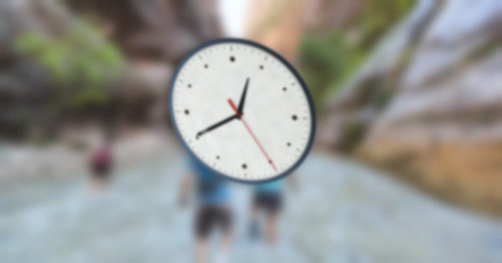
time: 12:40:25
